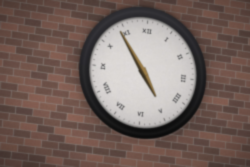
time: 4:54
